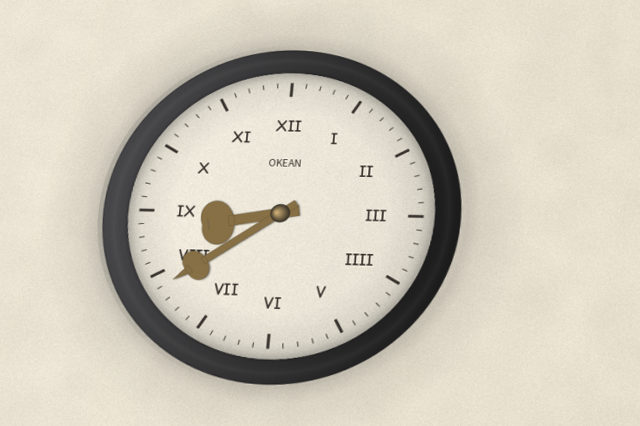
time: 8:39
